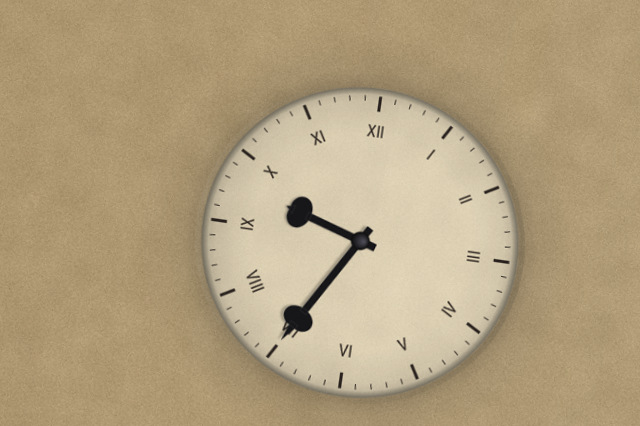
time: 9:35
